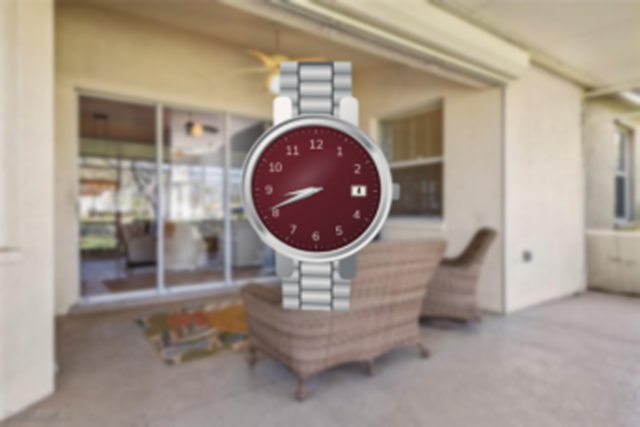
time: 8:41
